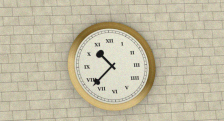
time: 10:38
